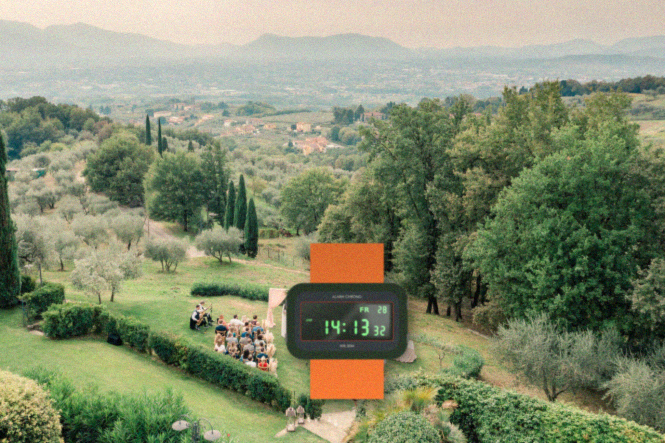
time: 14:13:32
